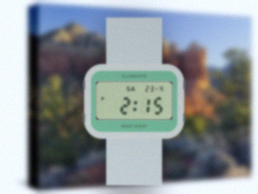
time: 2:15
